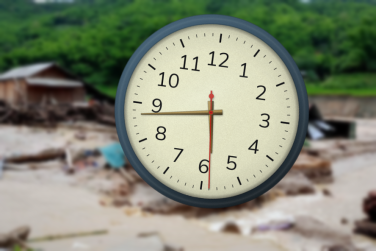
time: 5:43:29
